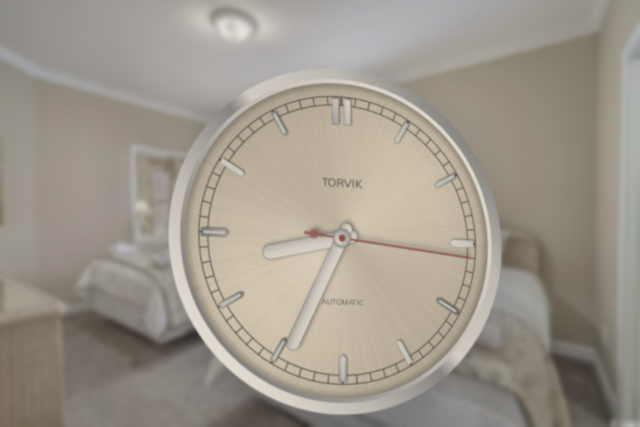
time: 8:34:16
